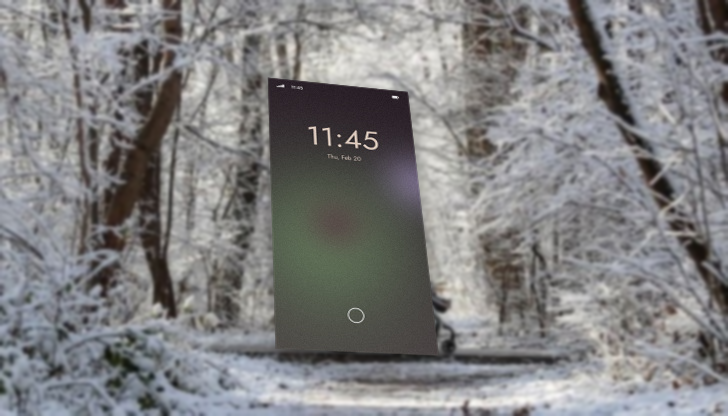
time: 11:45
